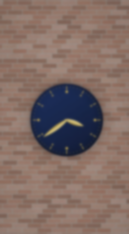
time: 3:39
